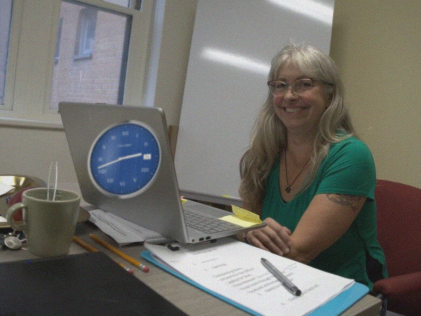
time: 2:42
